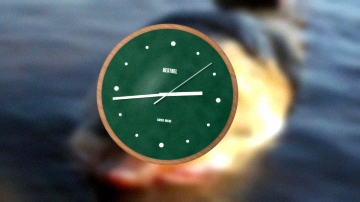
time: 2:43:08
